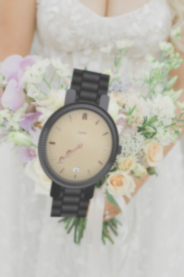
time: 7:38
